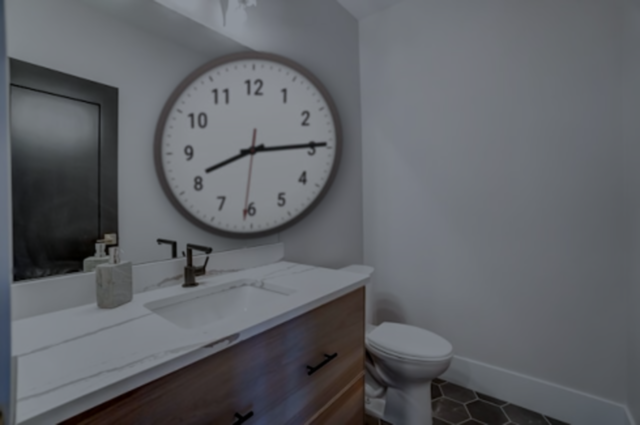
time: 8:14:31
